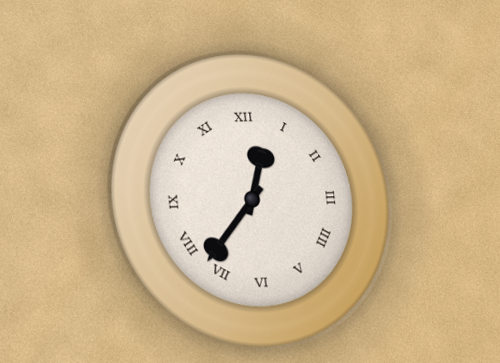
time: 12:37
